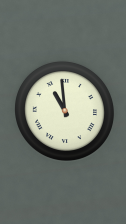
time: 10:59
